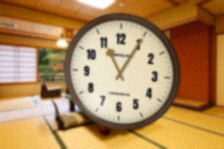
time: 11:05
